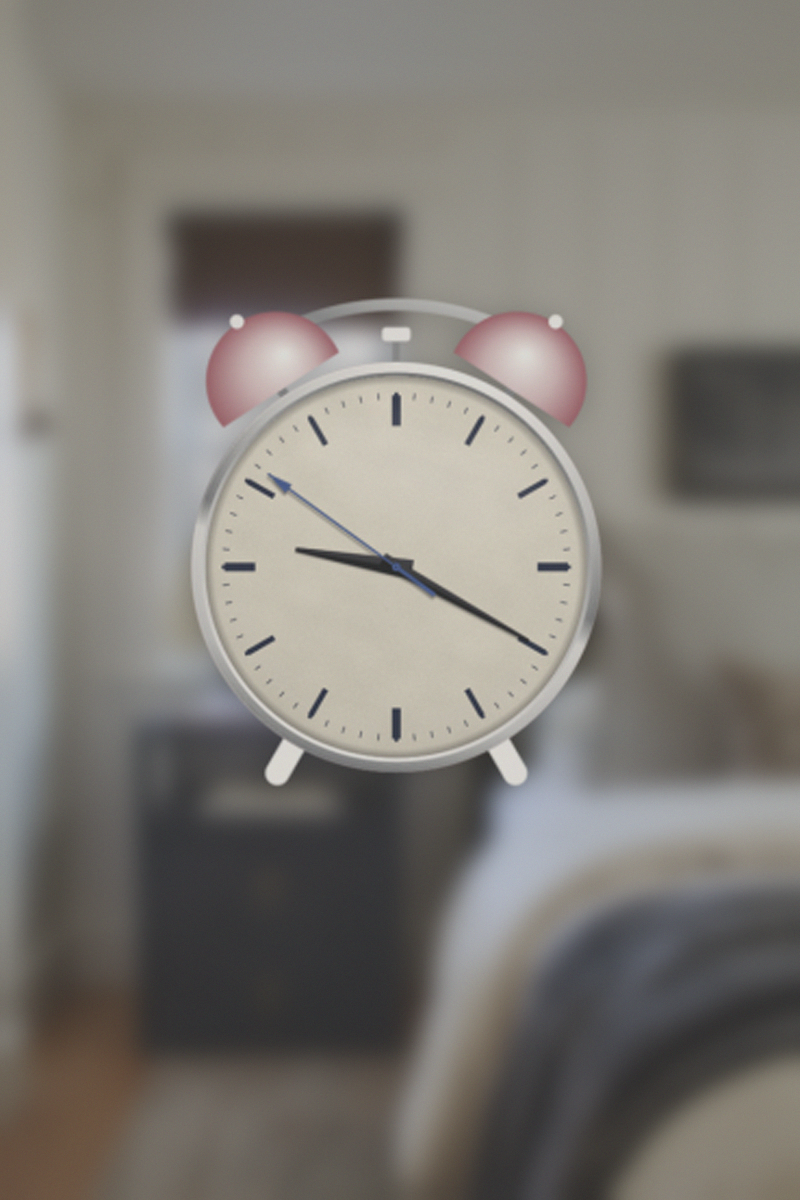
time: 9:19:51
